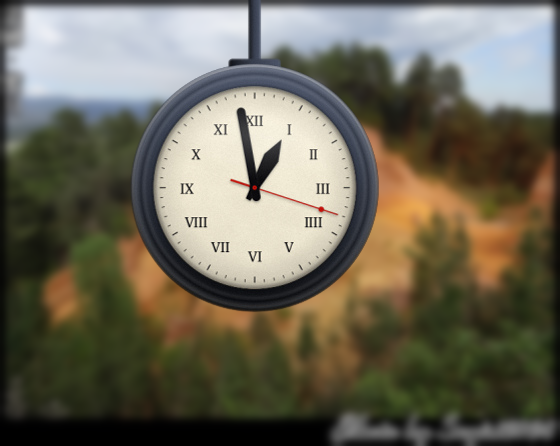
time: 12:58:18
